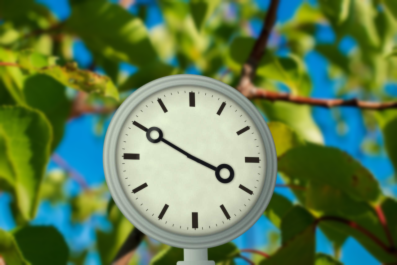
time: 3:50
